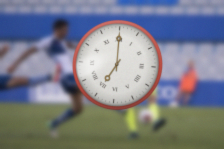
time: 7:00
